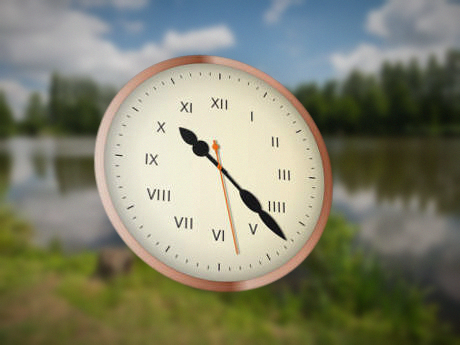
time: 10:22:28
